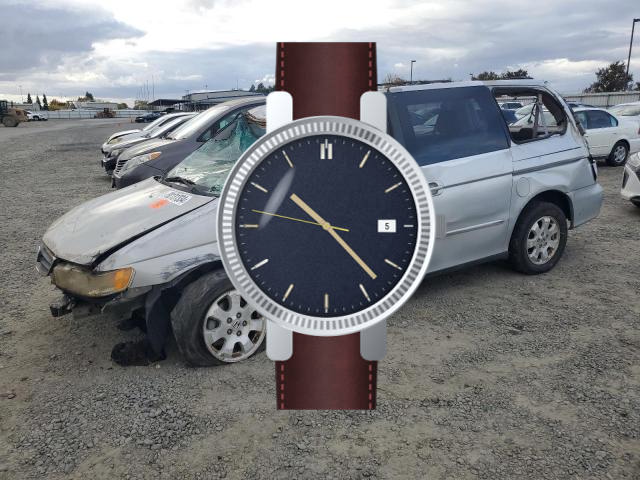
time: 10:22:47
